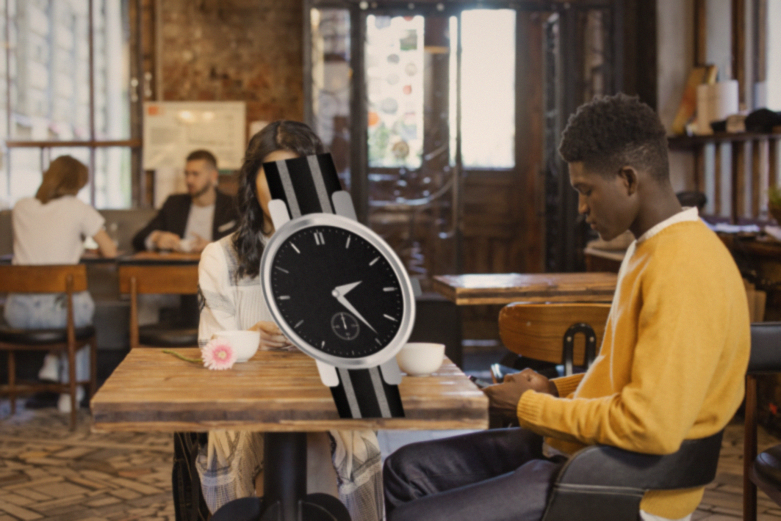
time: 2:24
